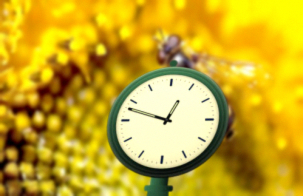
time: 12:48
